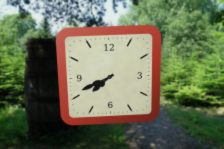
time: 7:41
